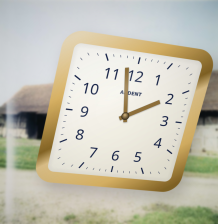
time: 1:58
